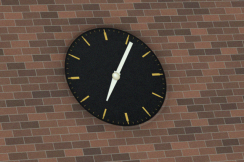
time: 7:06
